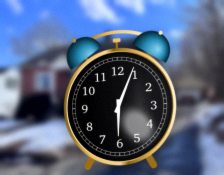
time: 6:04
